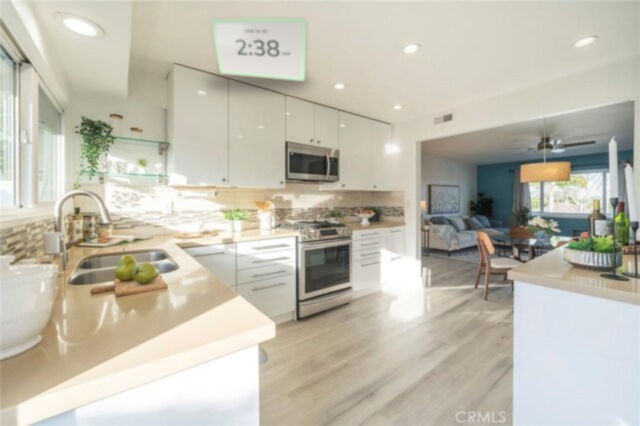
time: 2:38
